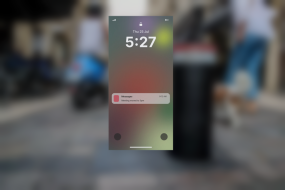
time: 5:27
